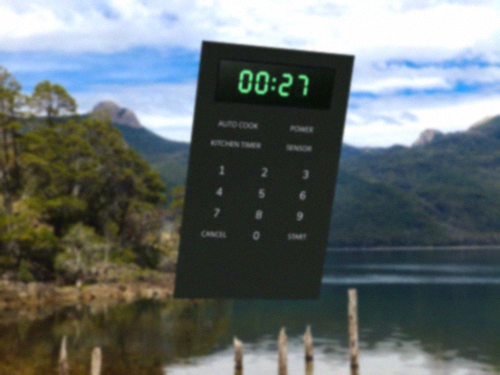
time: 0:27
